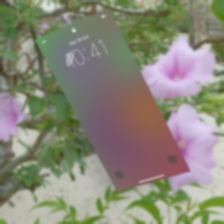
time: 10:41
